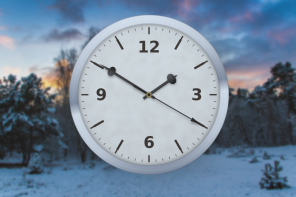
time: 1:50:20
